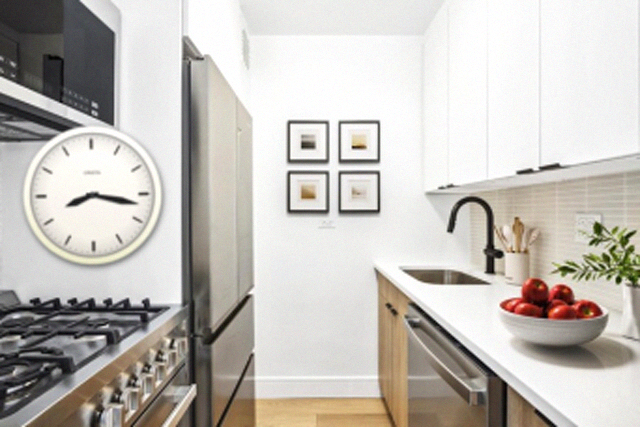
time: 8:17
